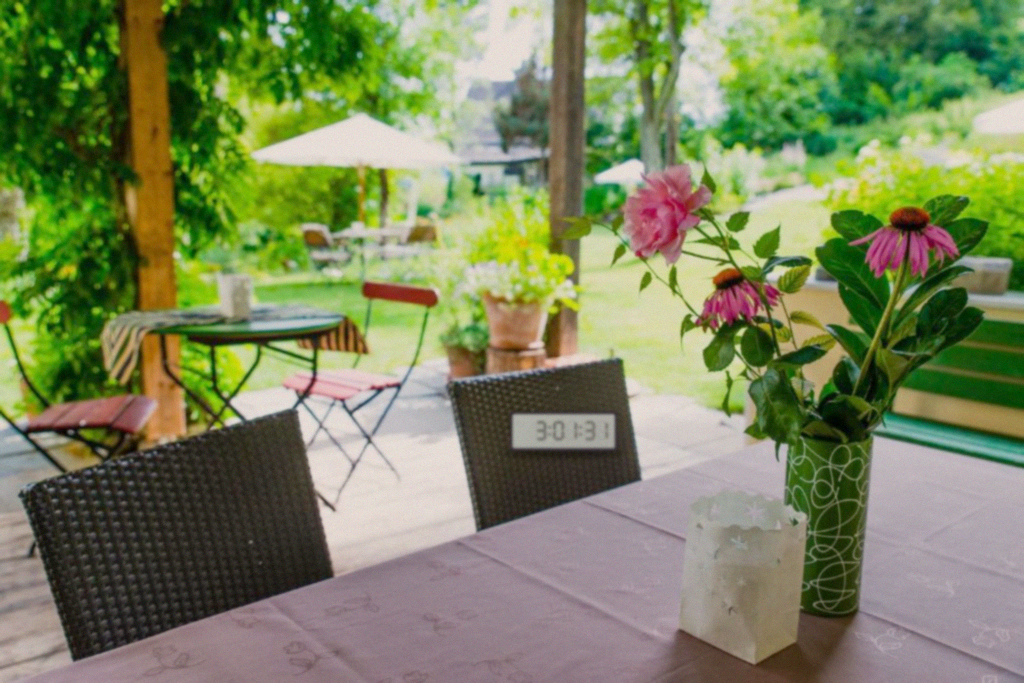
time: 3:01:31
